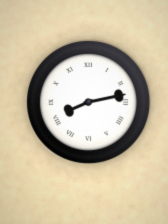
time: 8:13
